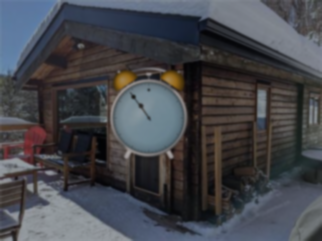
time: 10:54
